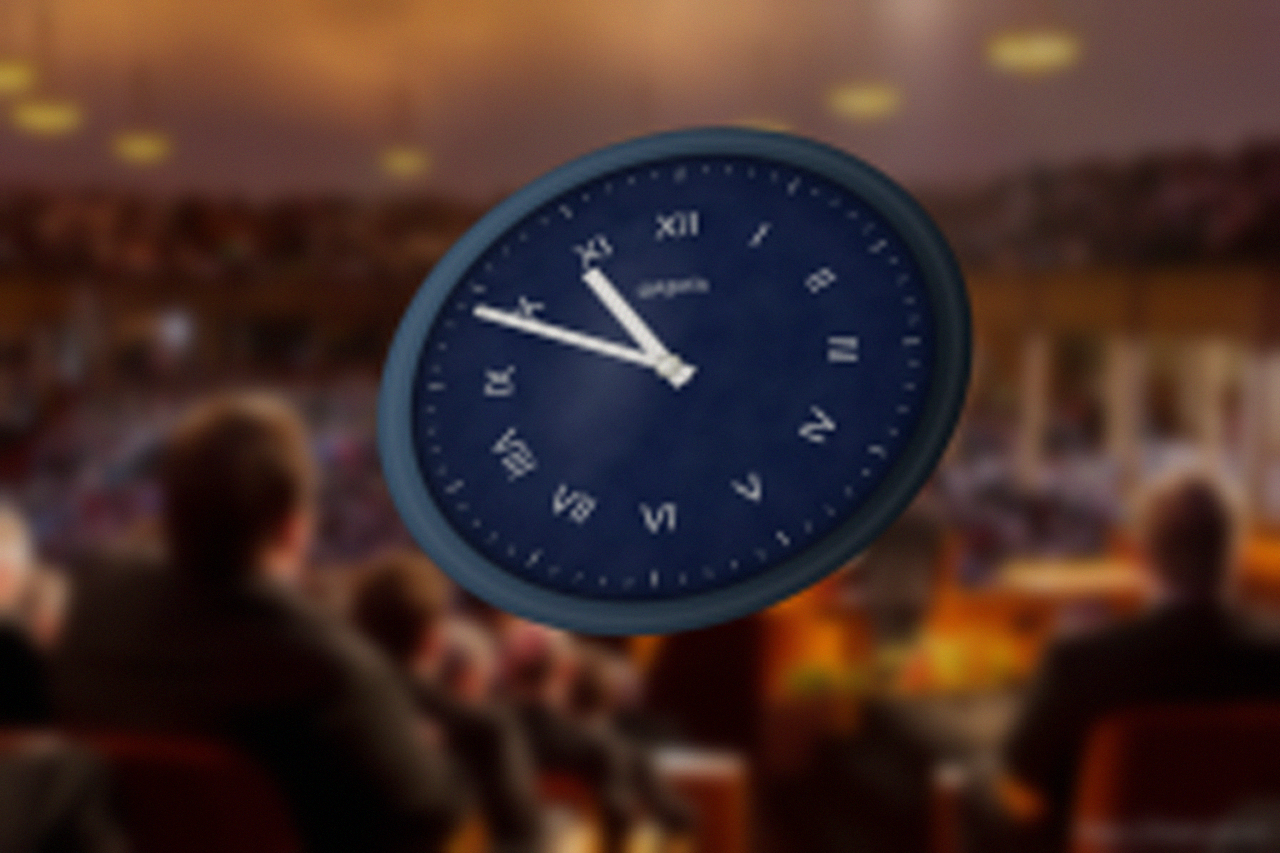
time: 10:49
